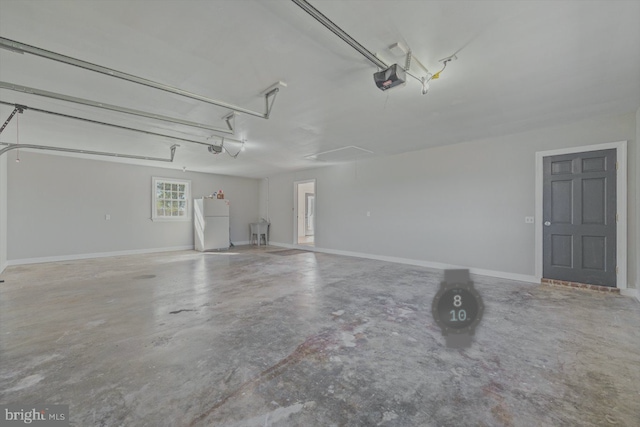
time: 8:10
